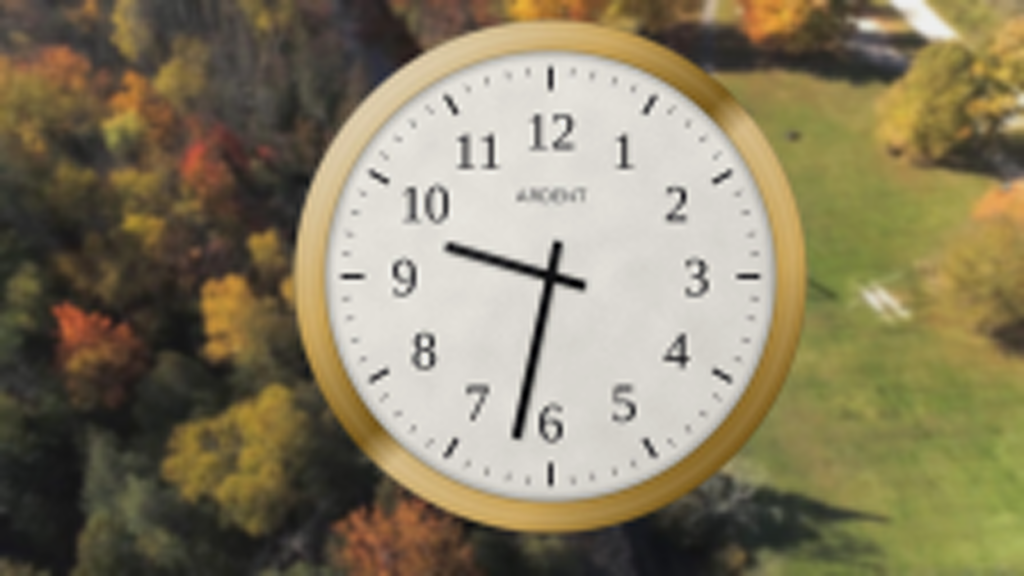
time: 9:32
